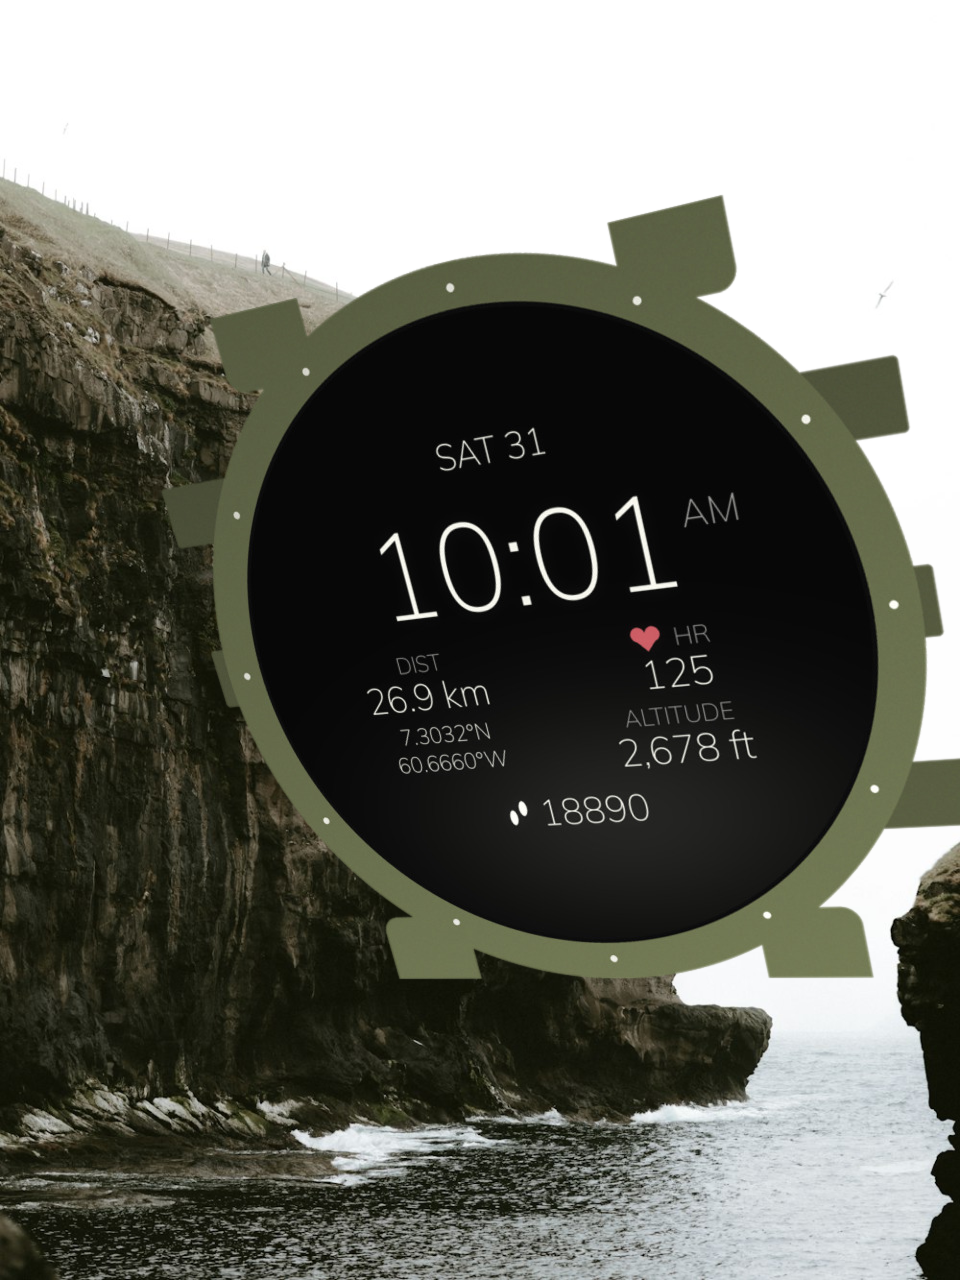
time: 10:01
